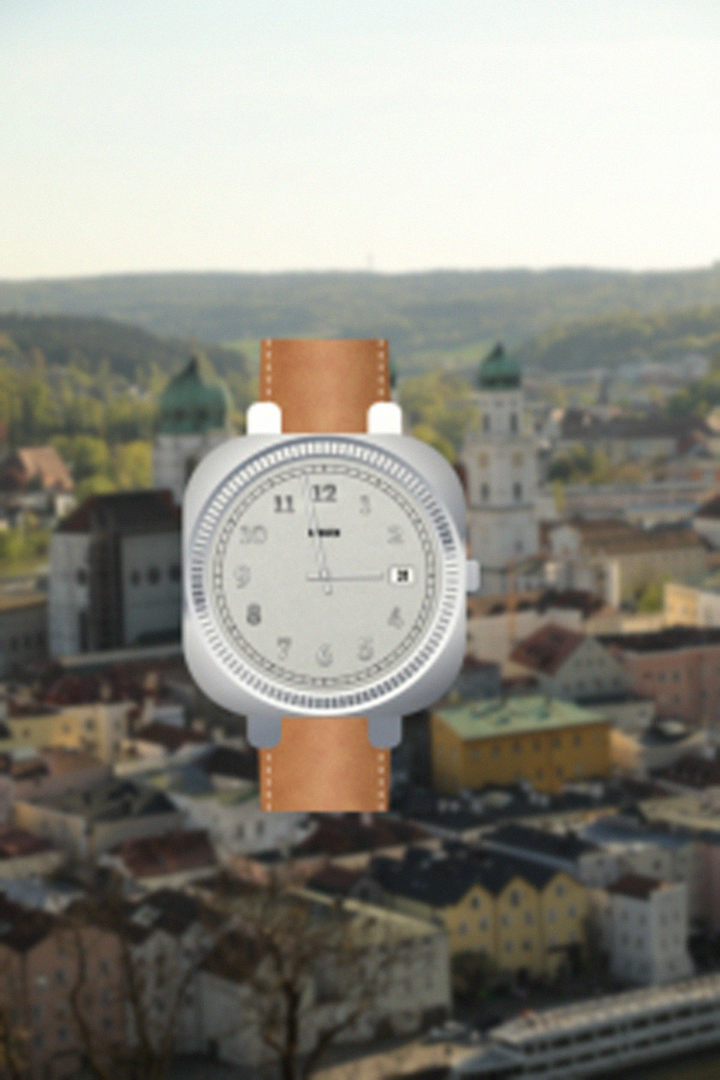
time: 2:58
